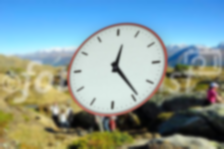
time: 12:24
